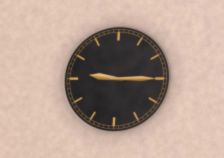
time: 9:15
